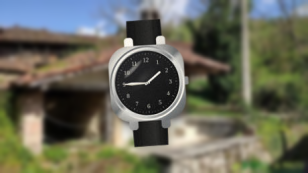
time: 1:45
